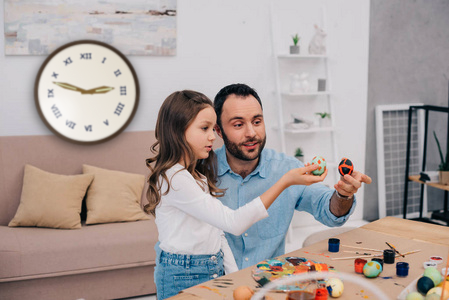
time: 2:48
